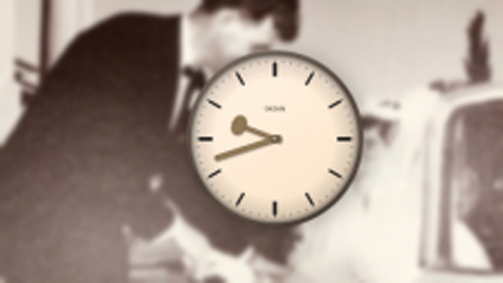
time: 9:42
